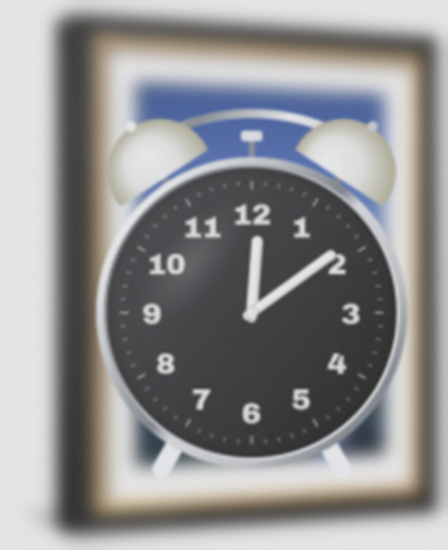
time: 12:09
